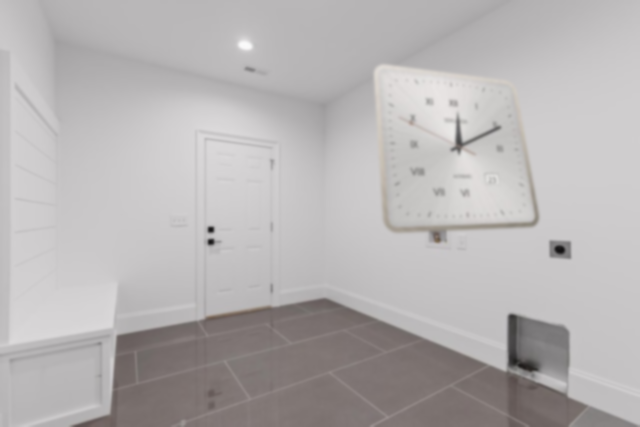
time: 12:10:49
